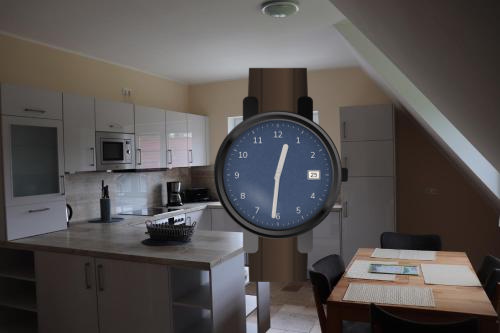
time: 12:31
